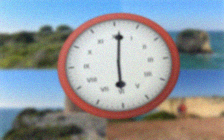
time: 6:01
